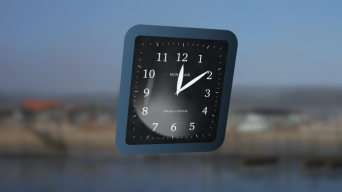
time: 12:09
